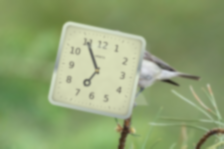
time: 6:55
